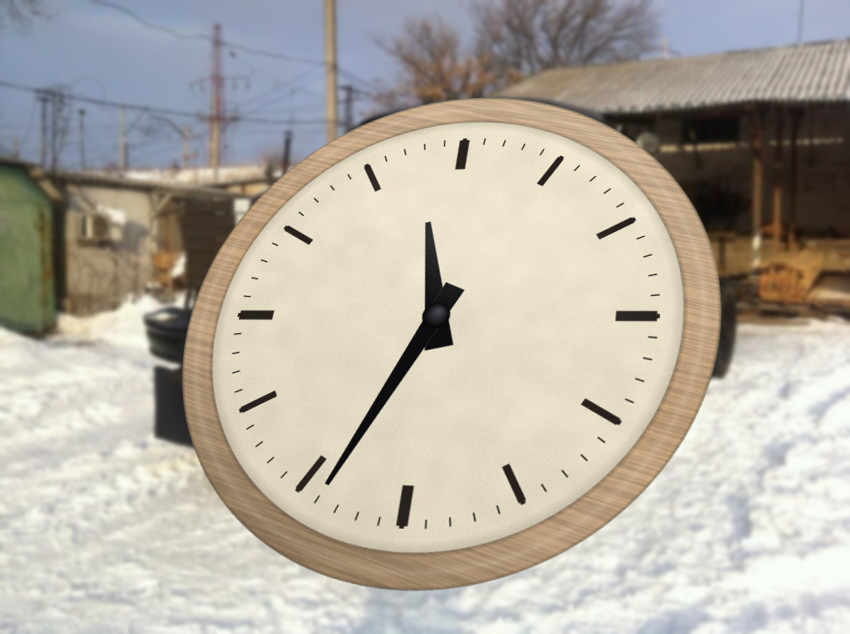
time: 11:34
